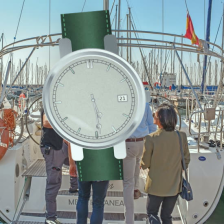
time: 5:29
